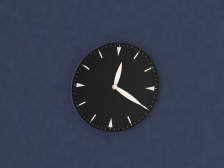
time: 12:20
